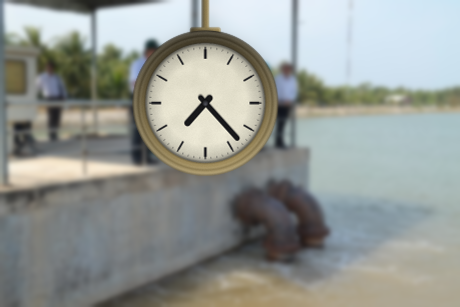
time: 7:23
